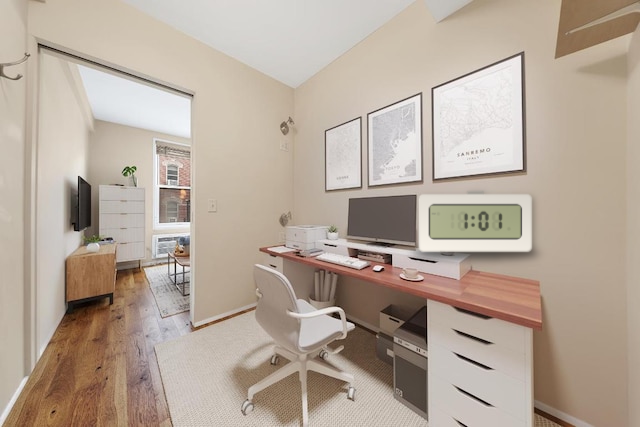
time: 1:01
